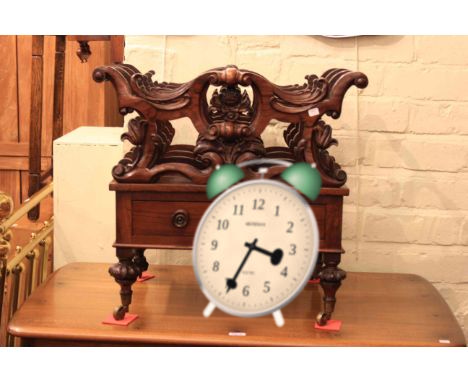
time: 3:34
